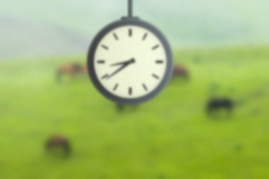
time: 8:39
